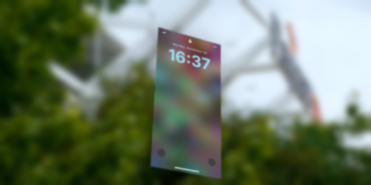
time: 16:37
